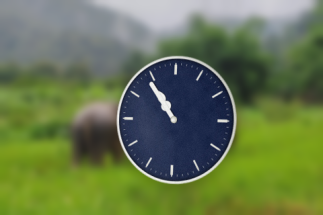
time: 10:54
